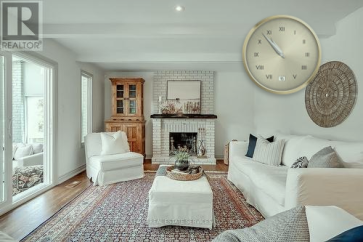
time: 10:53
